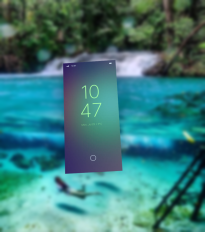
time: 10:47
